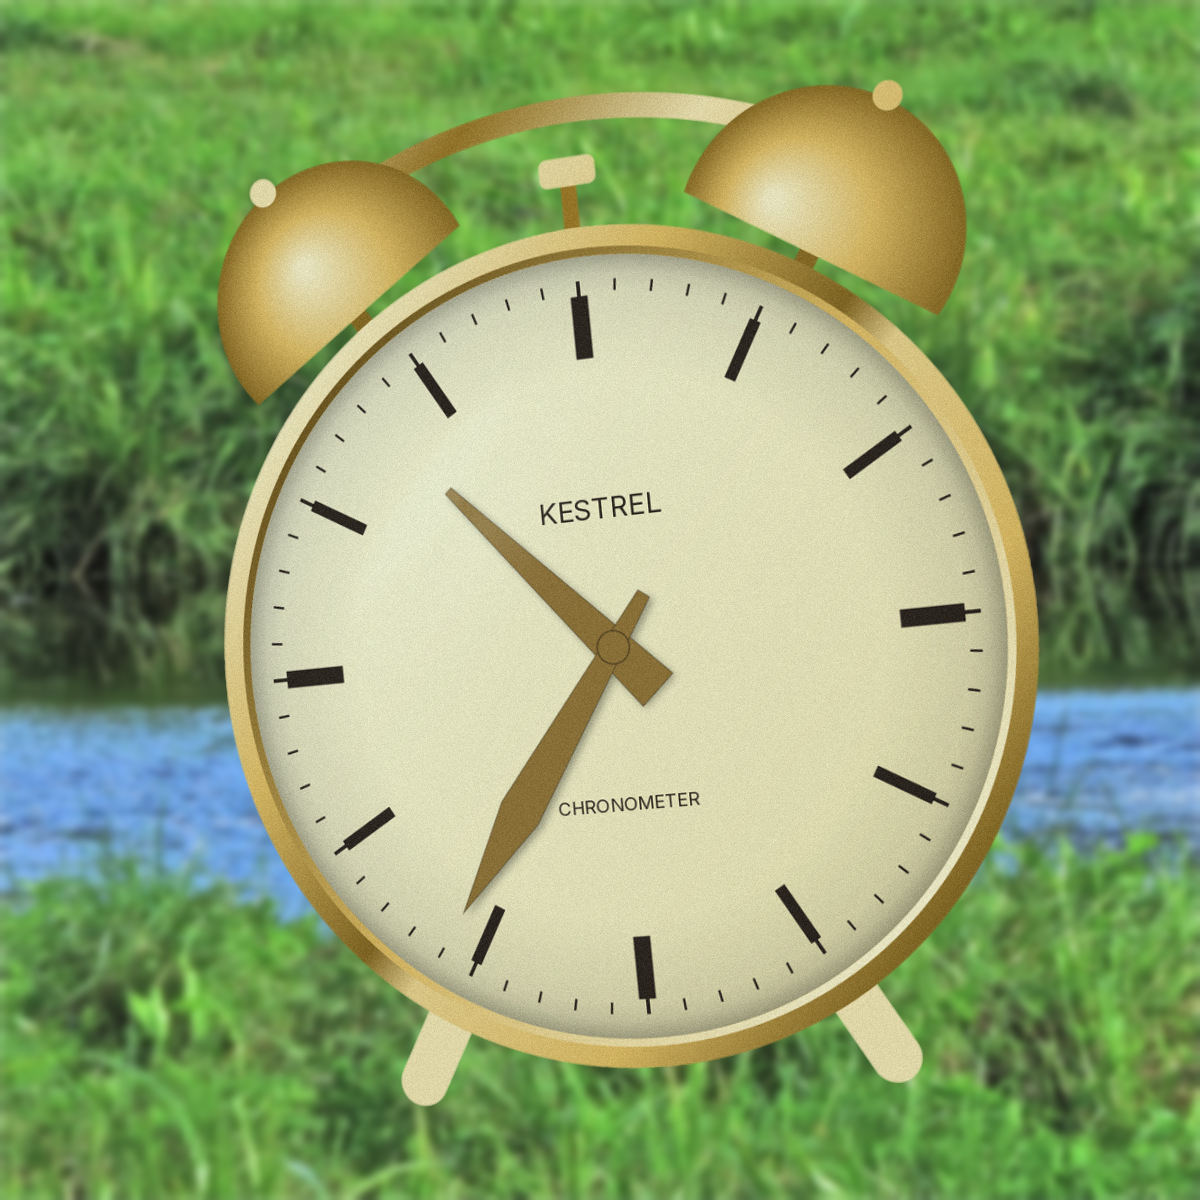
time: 10:36
